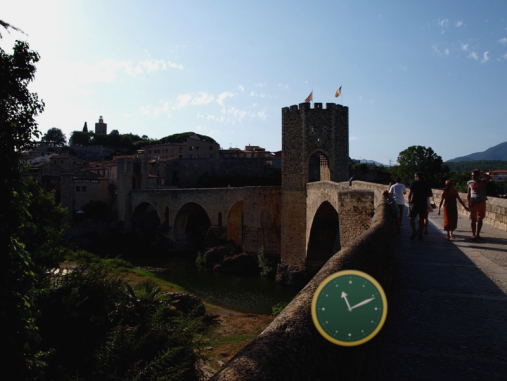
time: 11:11
